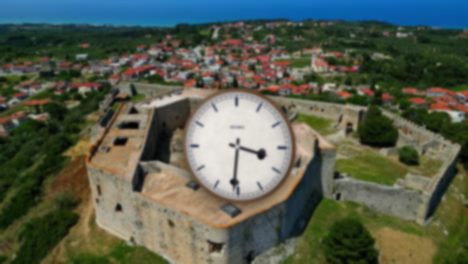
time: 3:31
